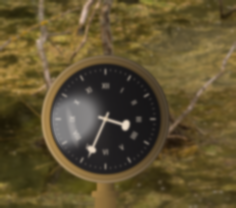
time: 3:34
